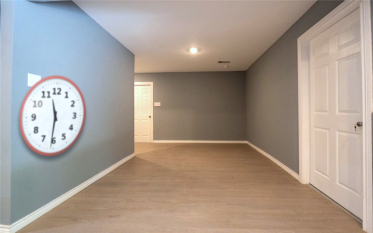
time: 11:31
